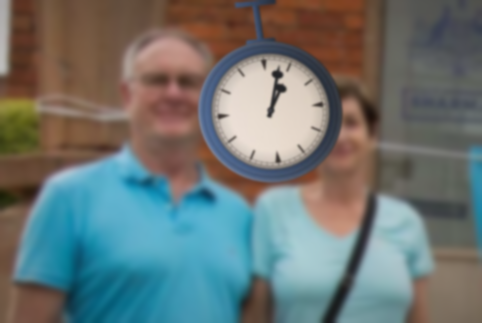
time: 1:03
